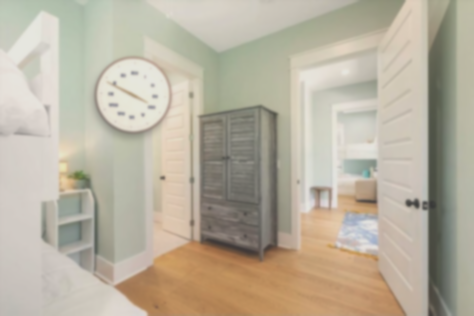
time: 3:49
